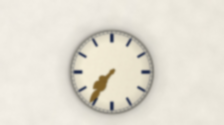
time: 7:36
